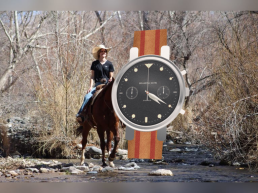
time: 4:20
